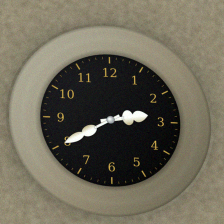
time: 2:40
